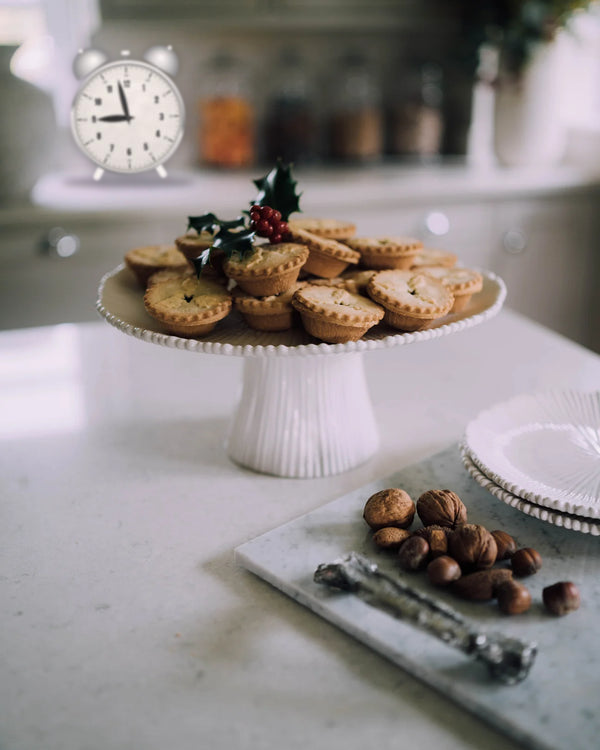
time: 8:58
